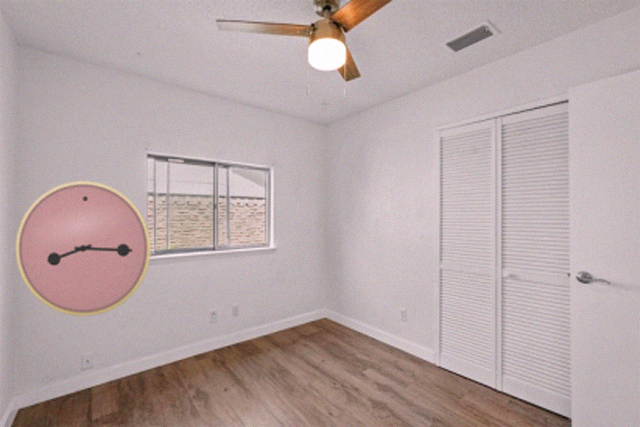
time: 8:15
